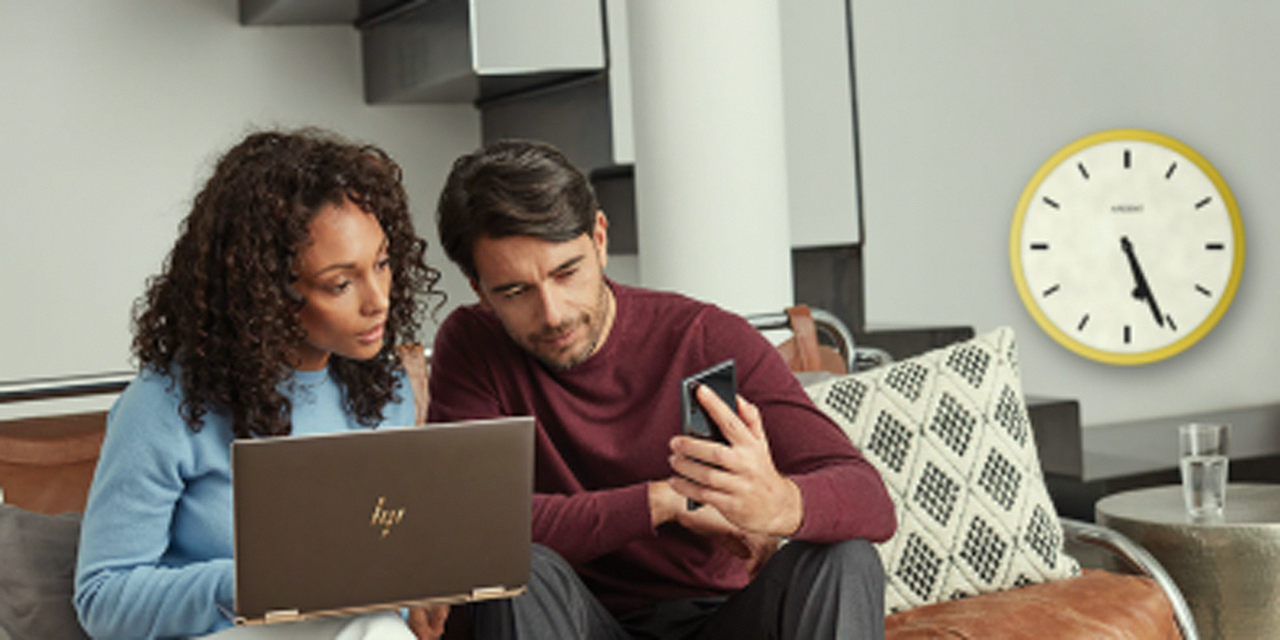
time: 5:26
